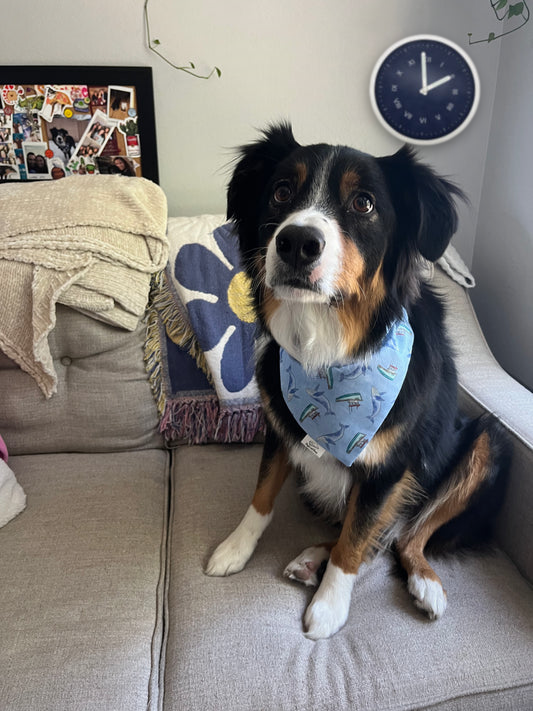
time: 1:59
